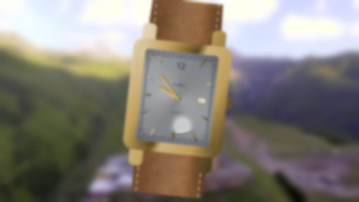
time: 9:53
